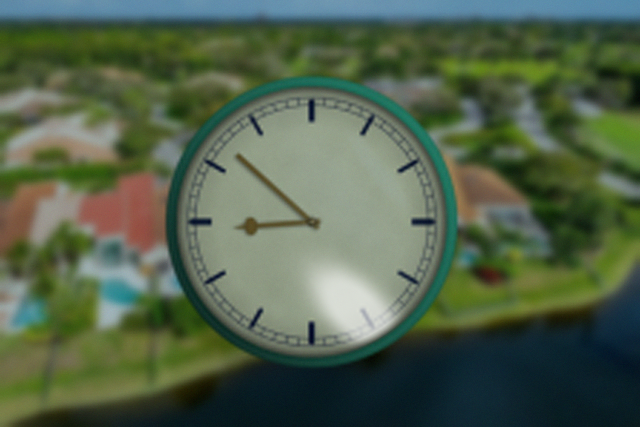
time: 8:52
